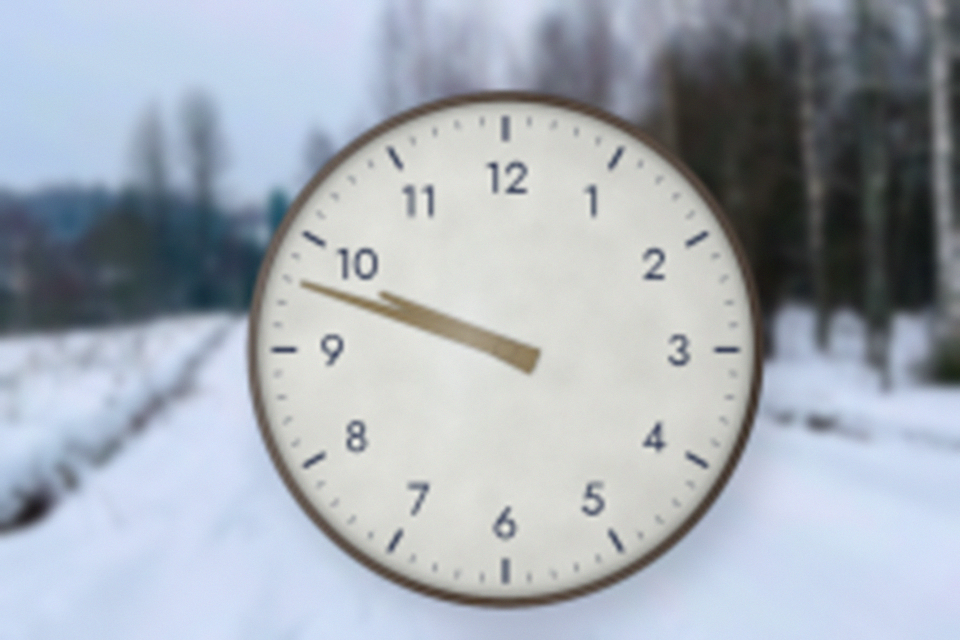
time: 9:48
